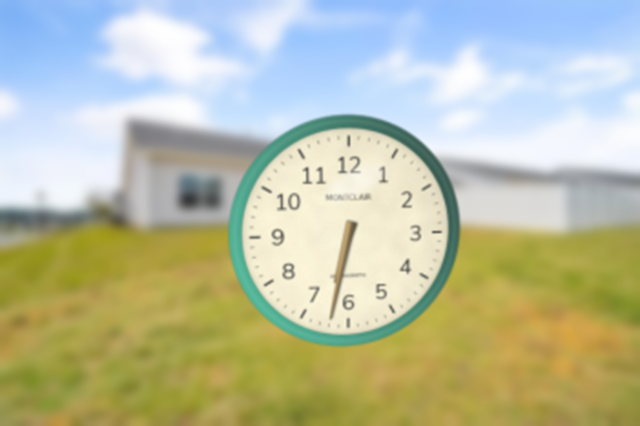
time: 6:32
